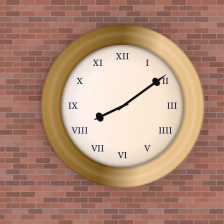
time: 8:09
